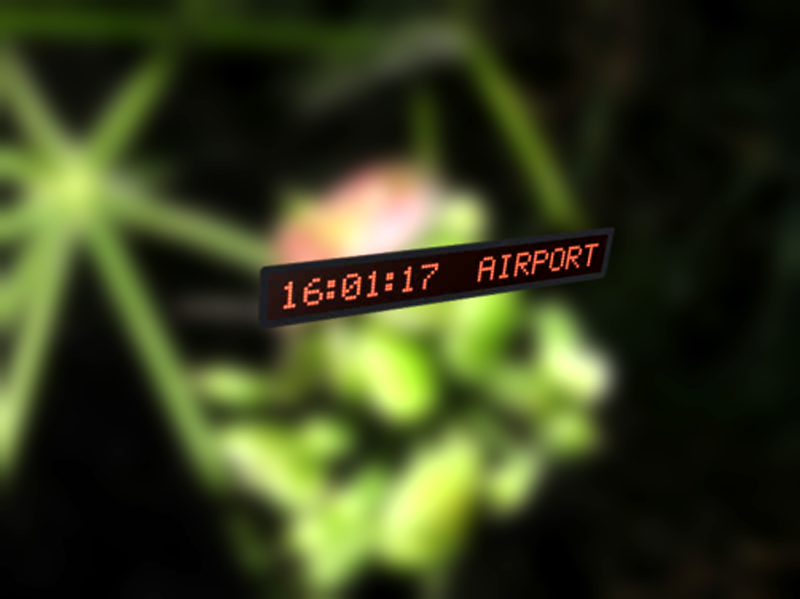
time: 16:01:17
